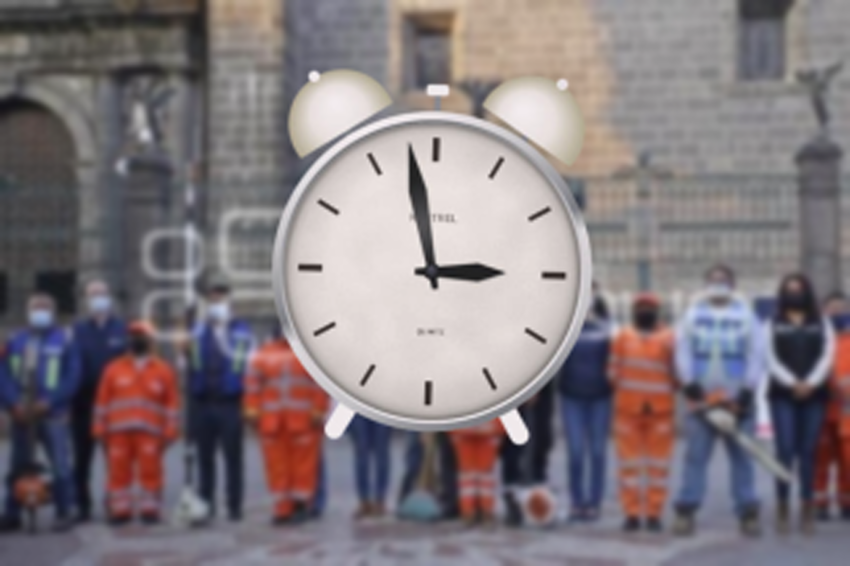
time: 2:58
